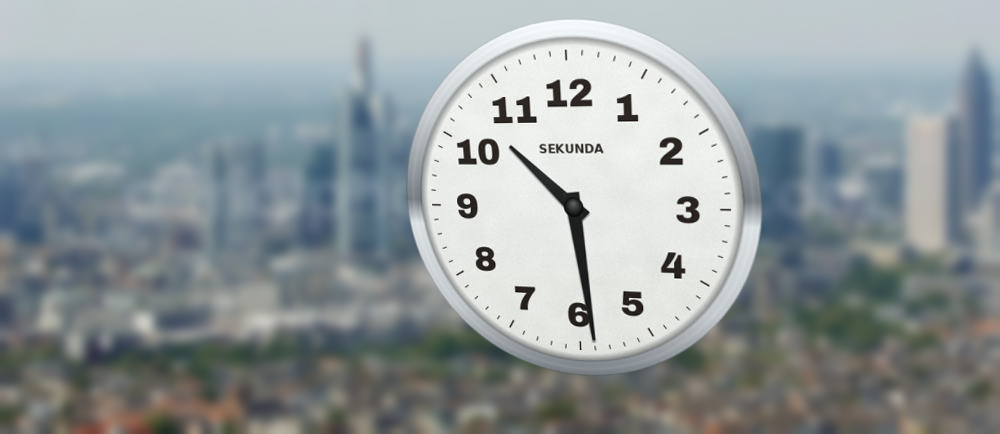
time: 10:29
